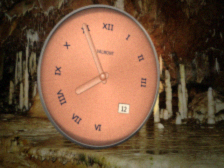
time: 7:55
